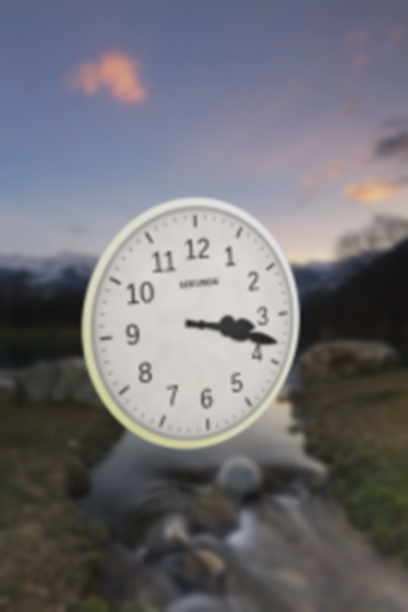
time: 3:18
